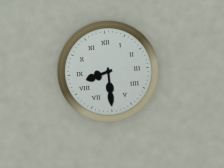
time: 8:30
